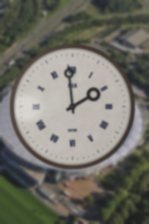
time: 1:59
